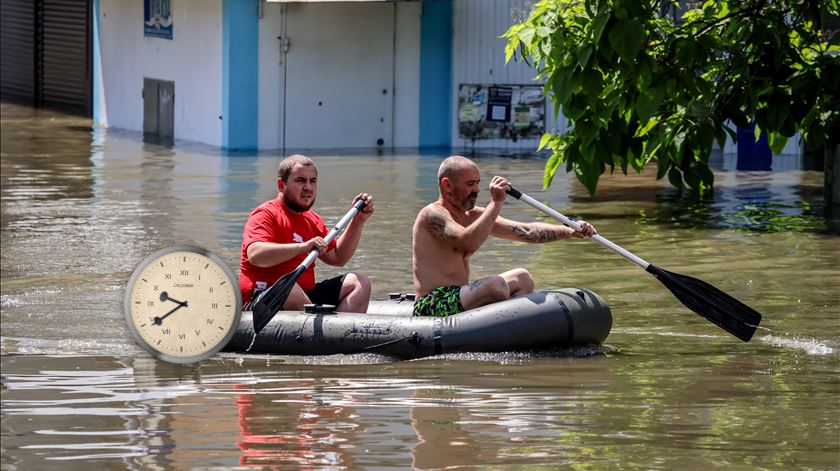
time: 9:39
